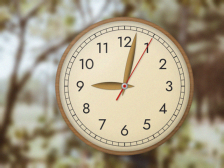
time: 9:02:05
